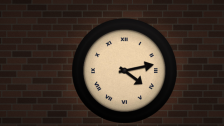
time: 4:13
